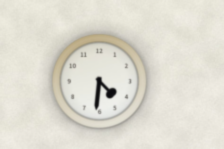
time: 4:31
